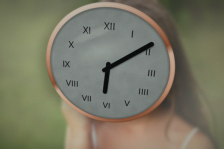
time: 6:09
